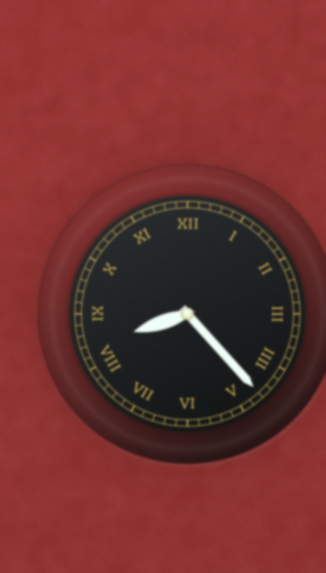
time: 8:23
